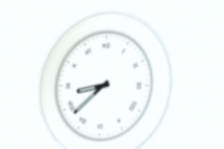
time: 8:38
